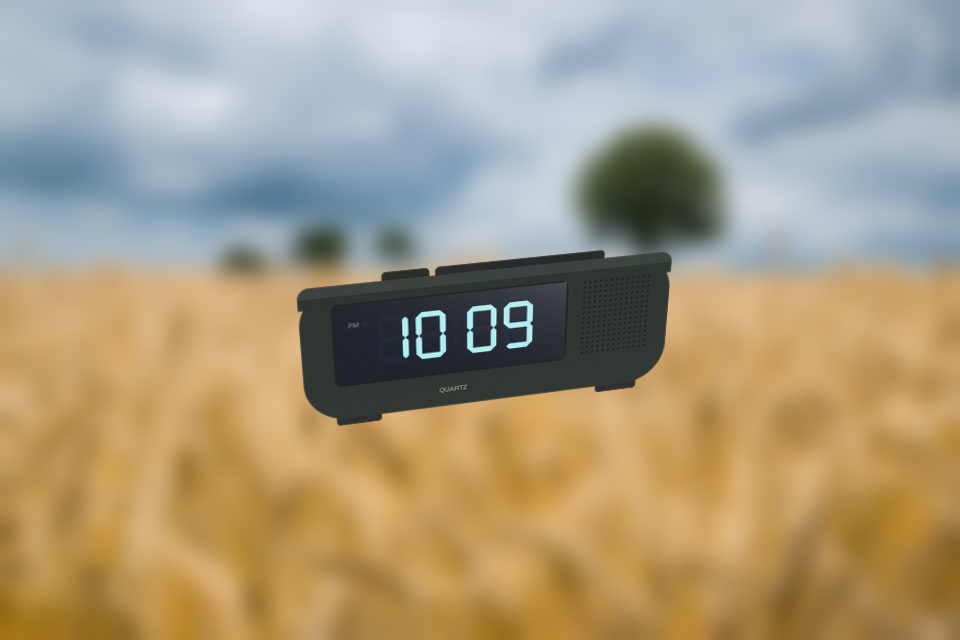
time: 10:09
